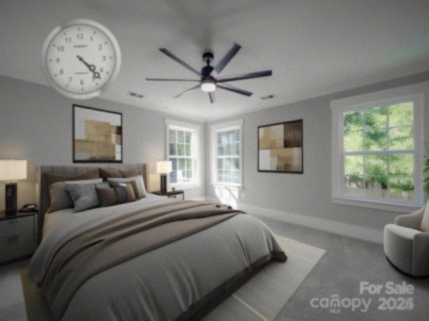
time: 4:23
